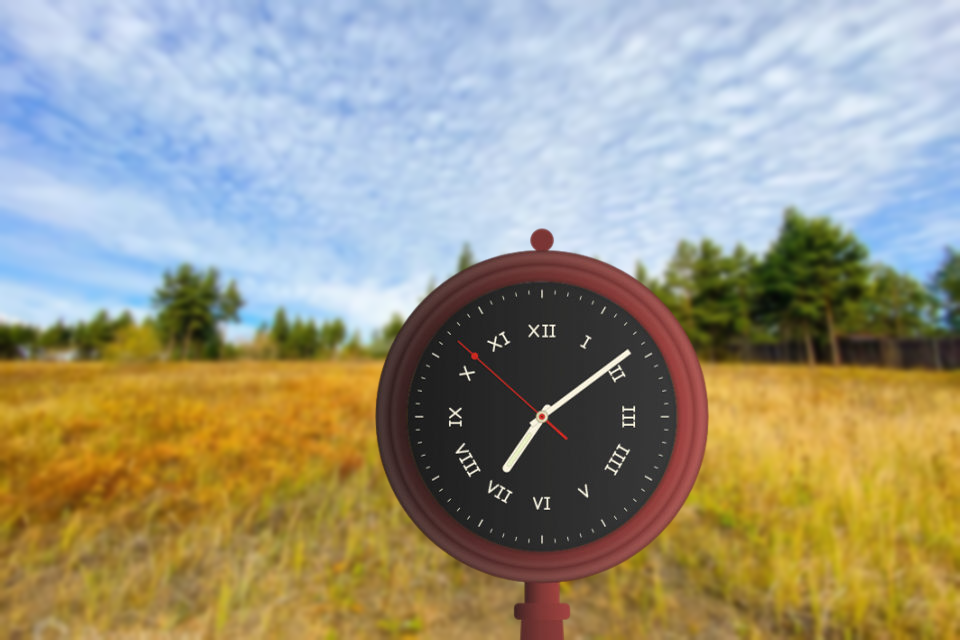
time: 7:08:52
